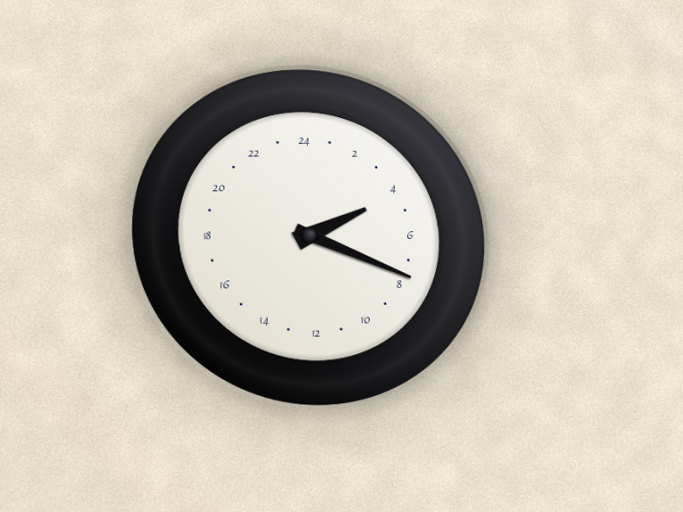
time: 4:19
